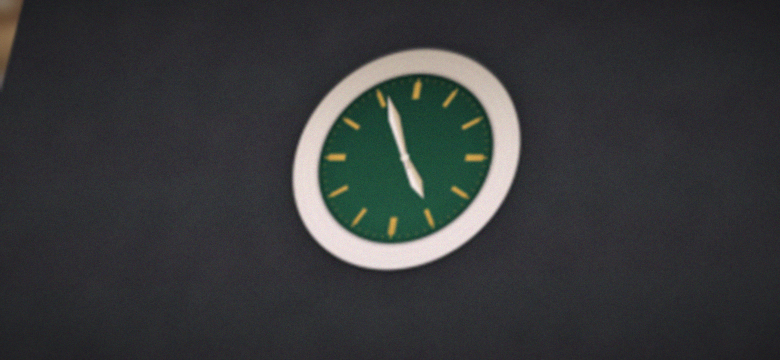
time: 4:56
